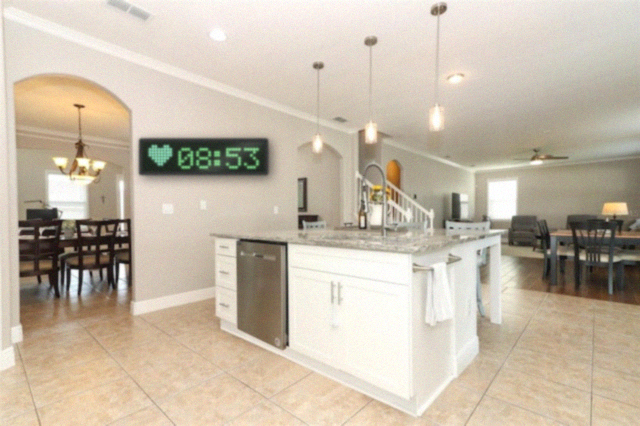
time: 8:53
